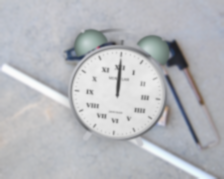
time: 12:00
